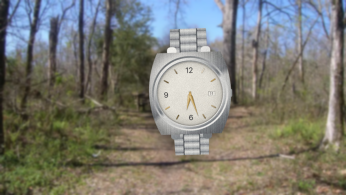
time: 6:27
